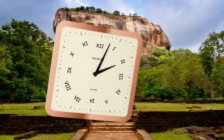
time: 2:03
